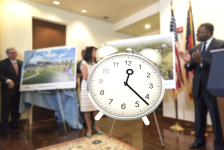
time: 12:22
